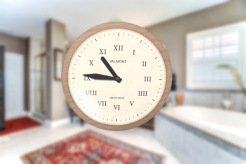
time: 10:46
